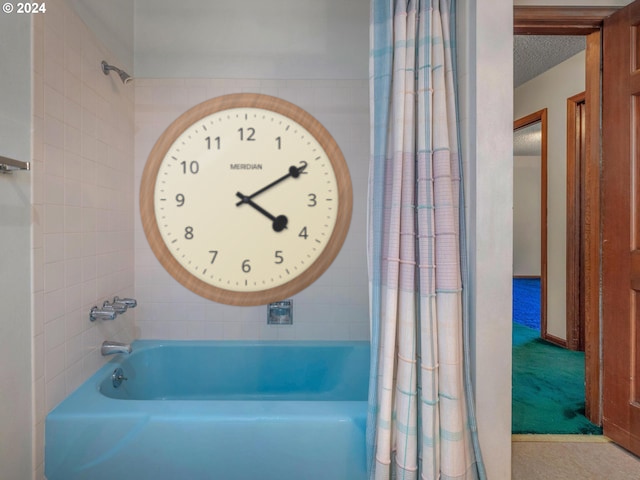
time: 4:10
